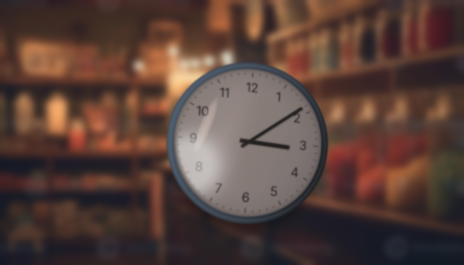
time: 3:09
